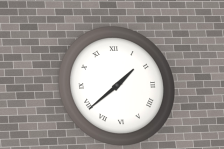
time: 1:39
